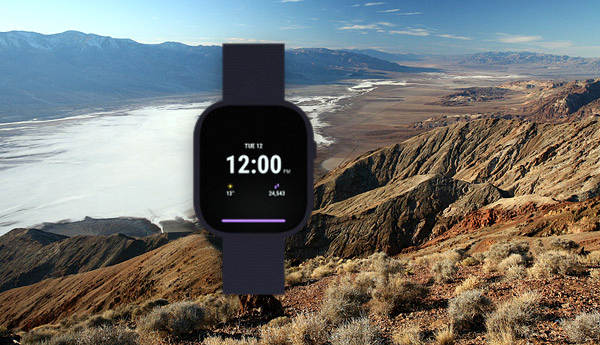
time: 12:00
